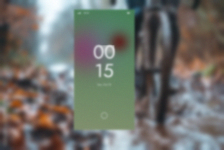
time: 0:15
